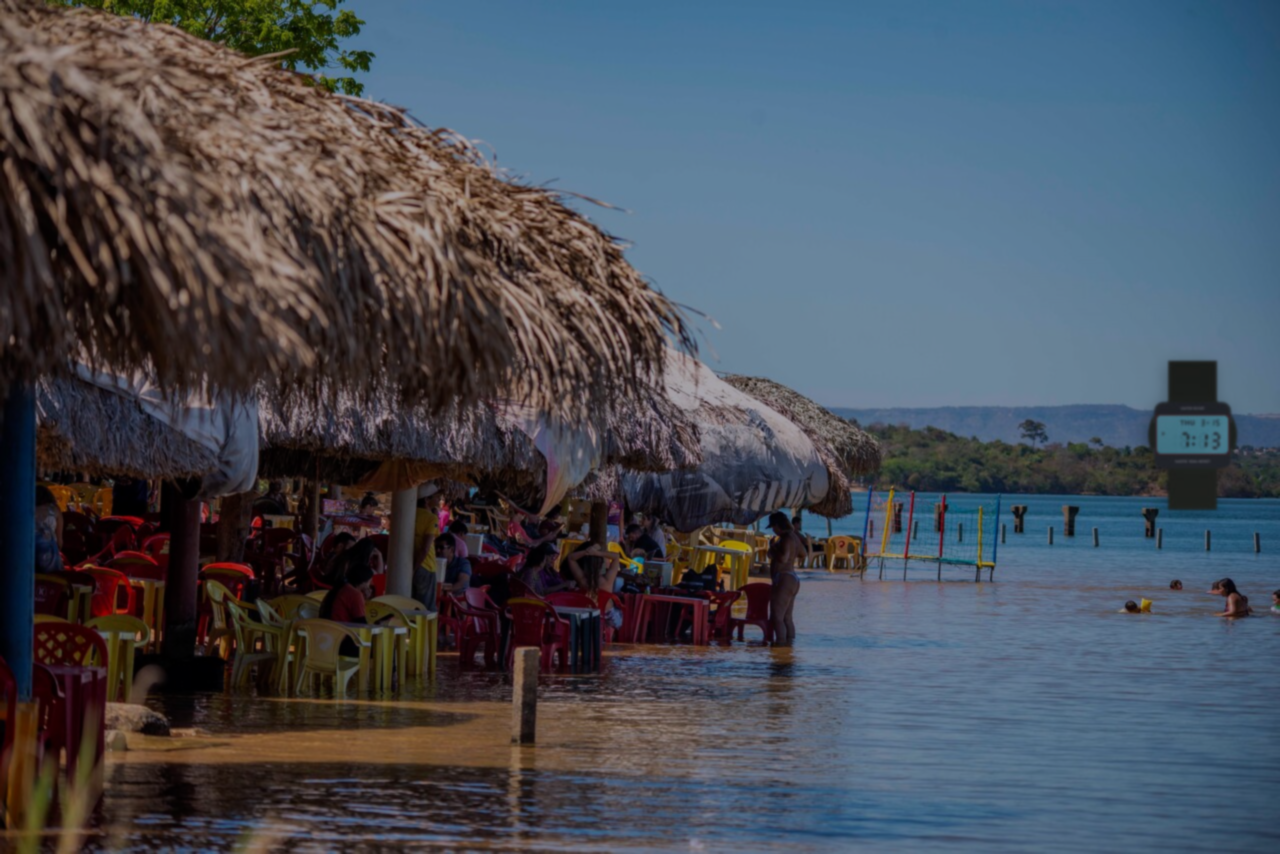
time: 7:13
